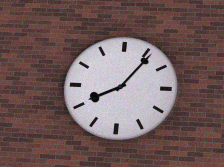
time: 8:06
